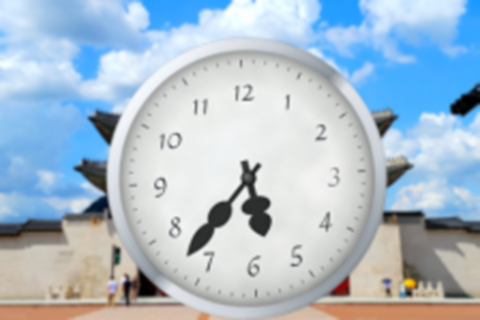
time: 5:37
